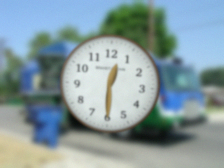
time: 12:30
